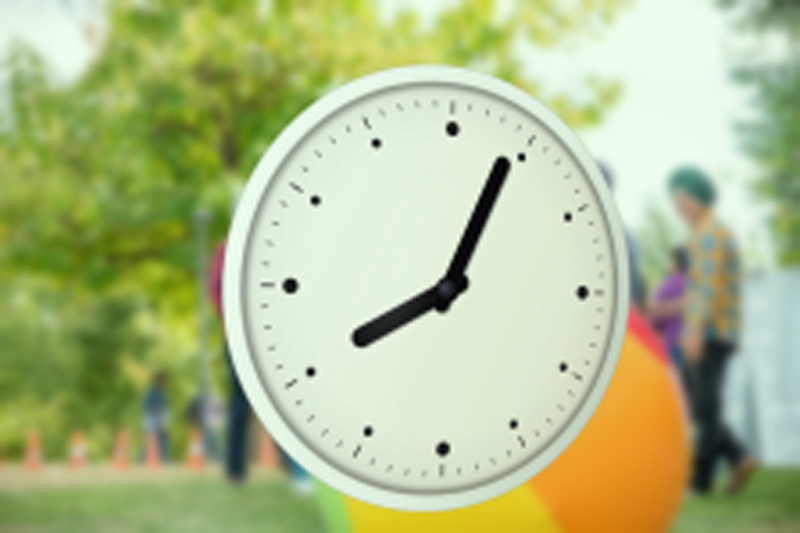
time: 8:04
